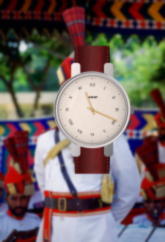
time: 11:19
